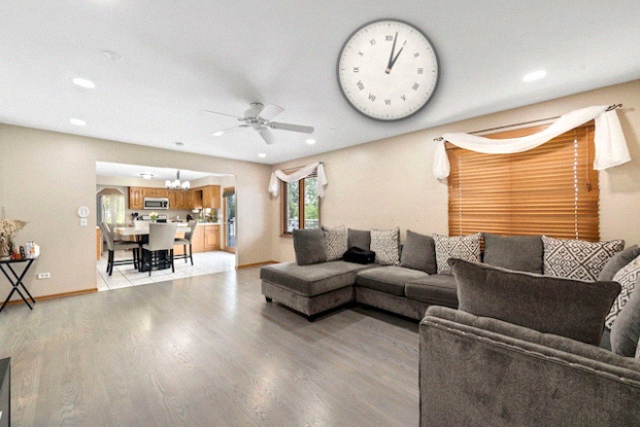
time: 1:02
